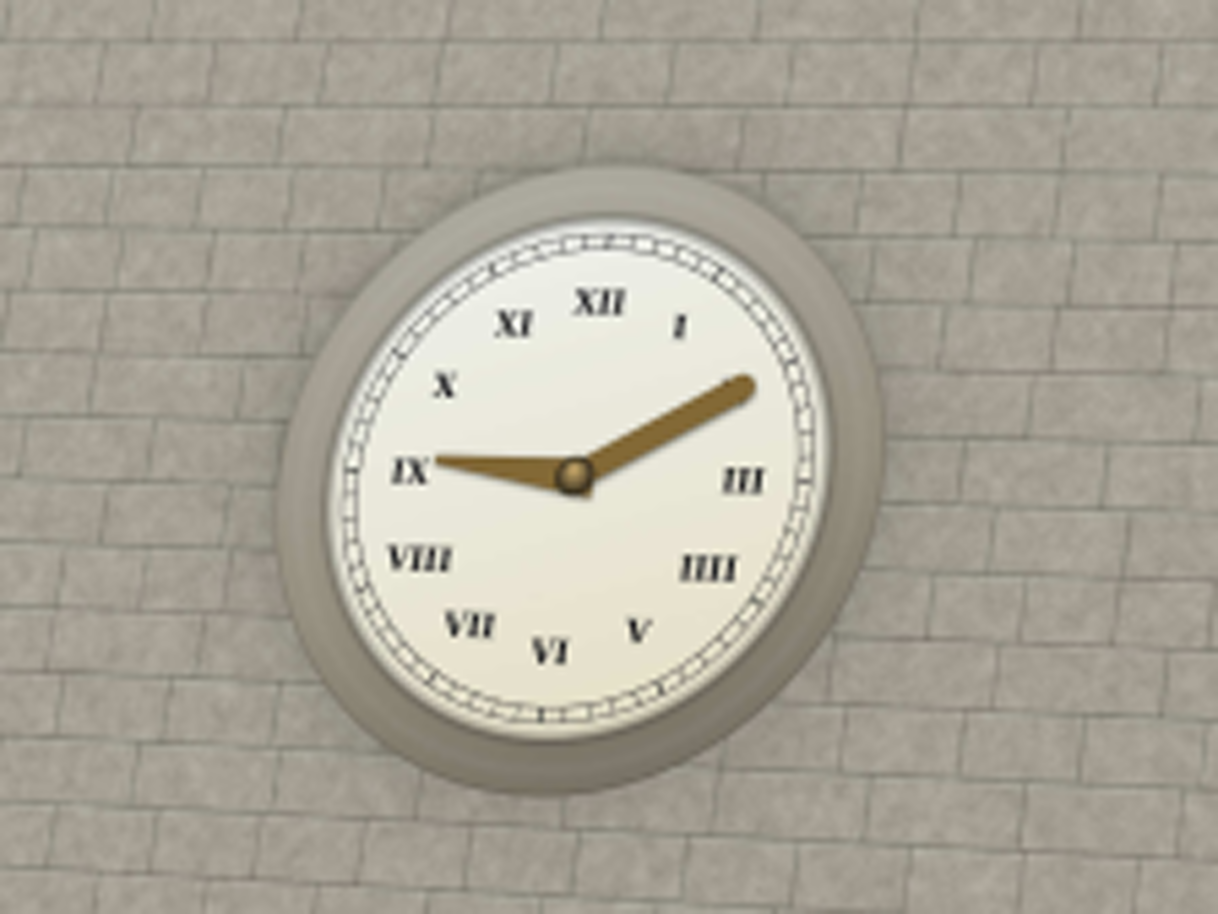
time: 9:10
